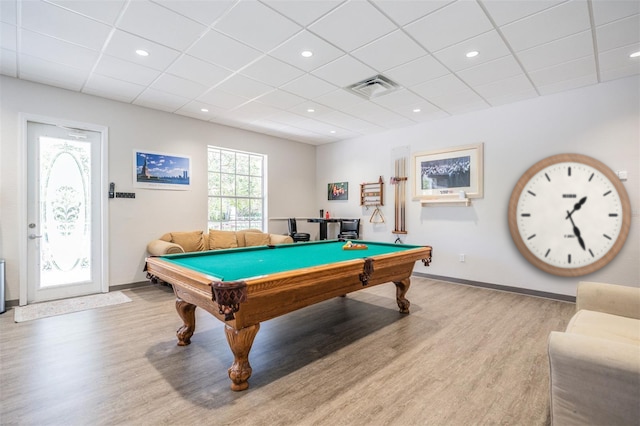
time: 1:26
